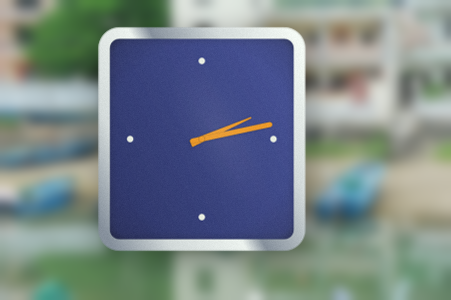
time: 2:13
